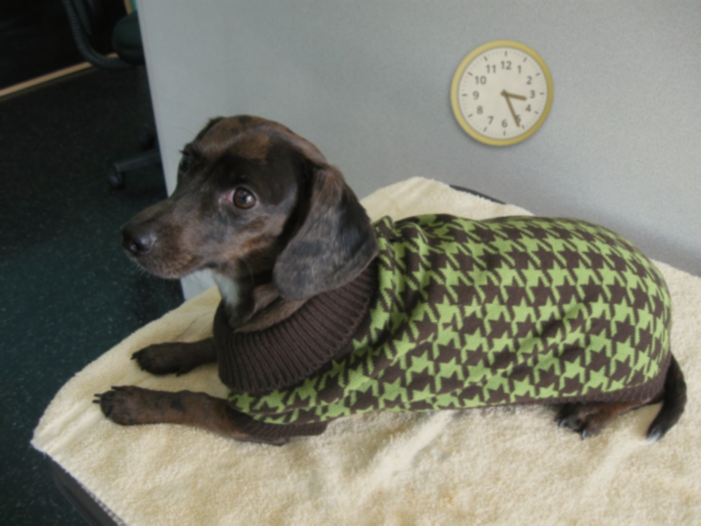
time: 3:26
